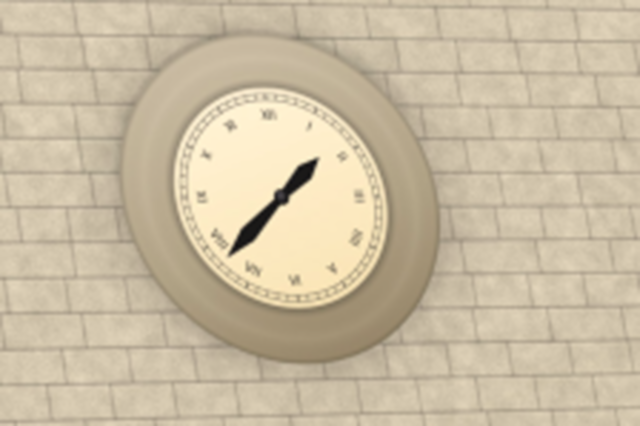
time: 1:38
